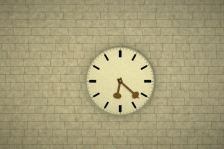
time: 6:22
